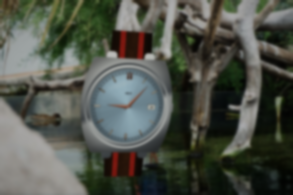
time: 9:07
